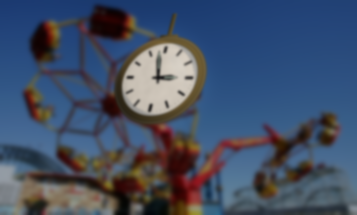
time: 2:58
